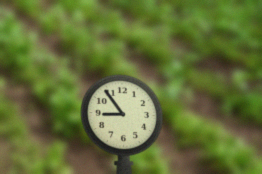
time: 8:54
